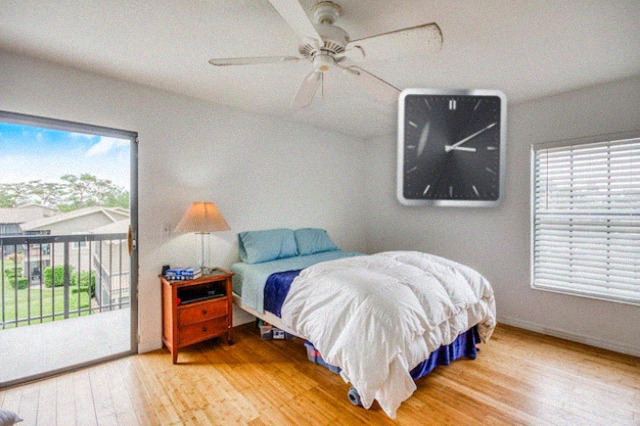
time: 3:10
